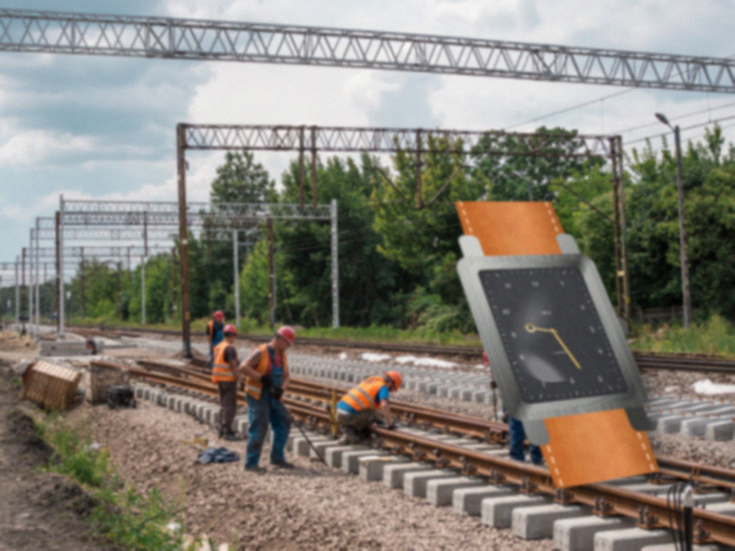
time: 9:27
